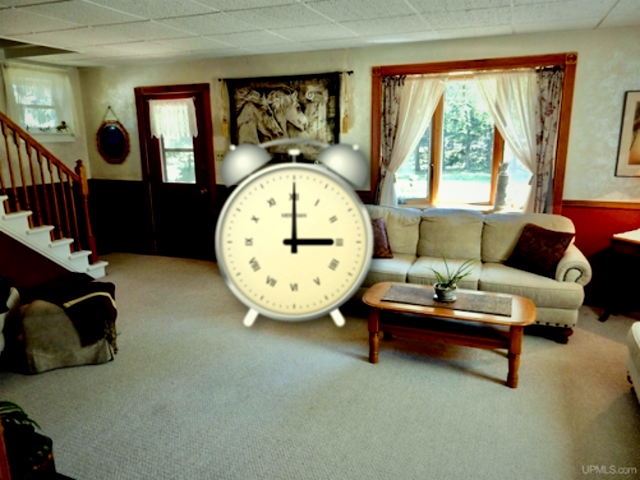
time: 3:00
